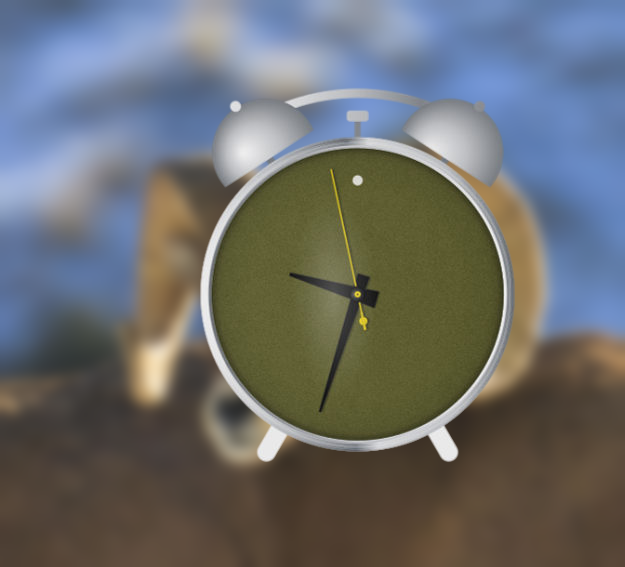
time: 9:32:58
